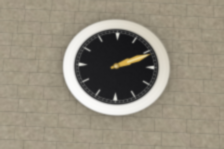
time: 2:11
